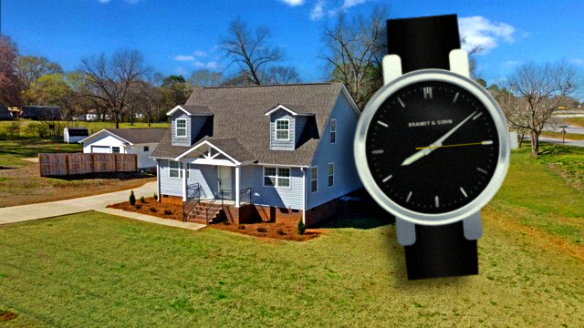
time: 8:09:15
